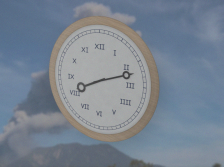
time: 8:12
